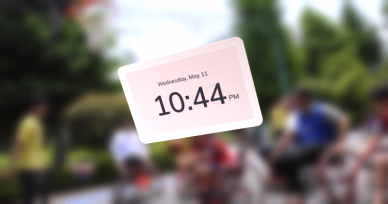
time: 10:44
